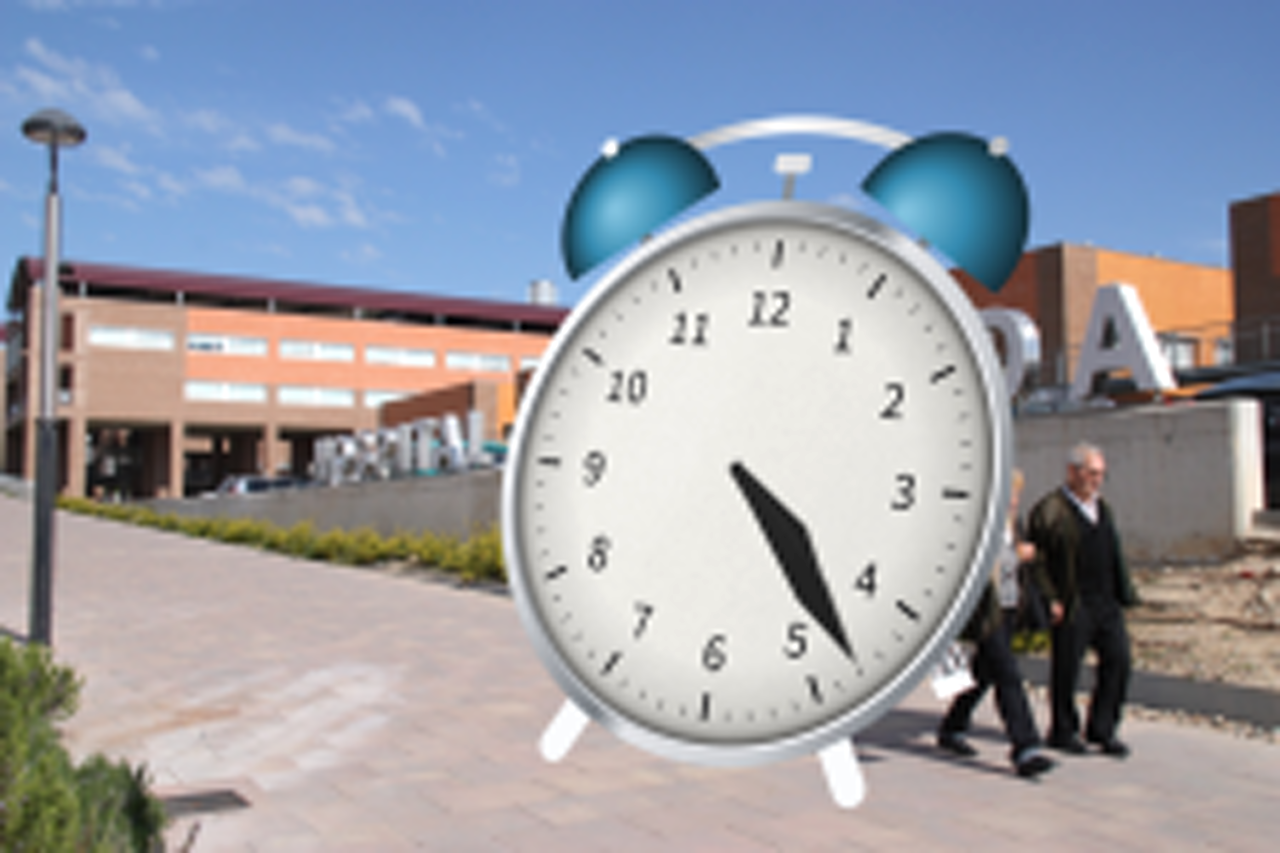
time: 4:23
